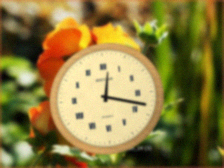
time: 12:18
